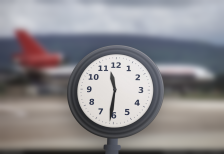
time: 11:31
